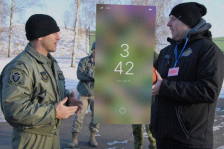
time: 3:42
